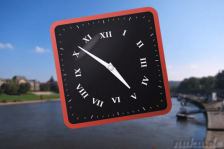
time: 4:52
